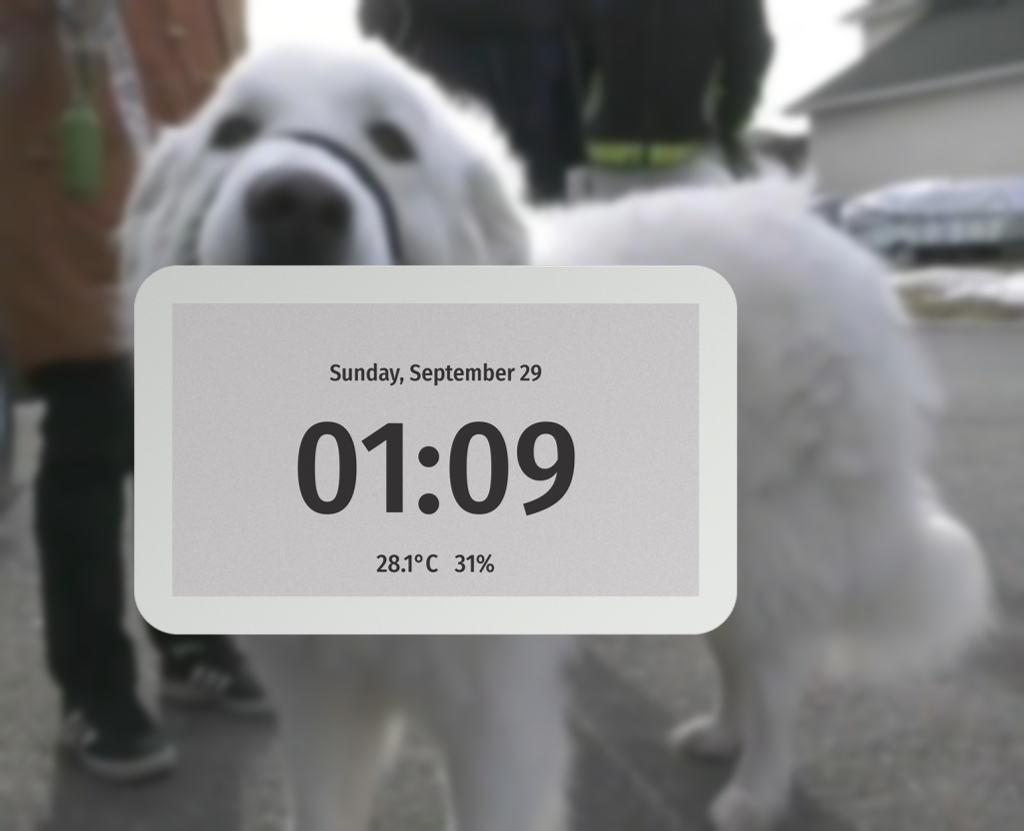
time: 1:09
